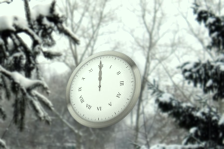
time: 12:00
